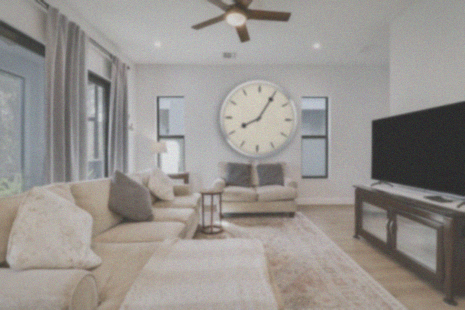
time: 8:05
